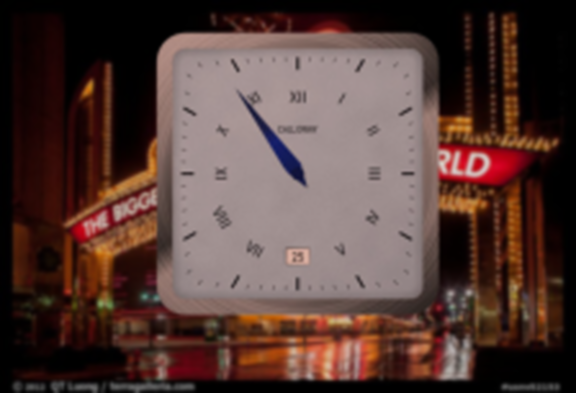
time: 10:54
